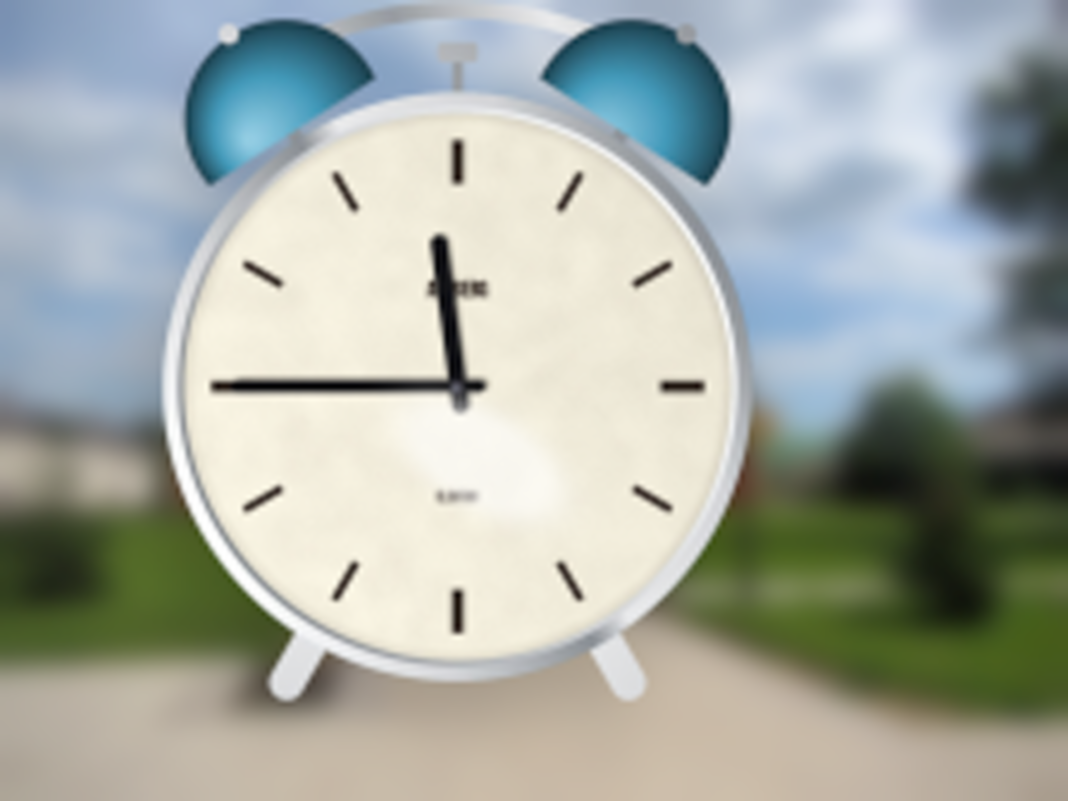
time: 11:45
